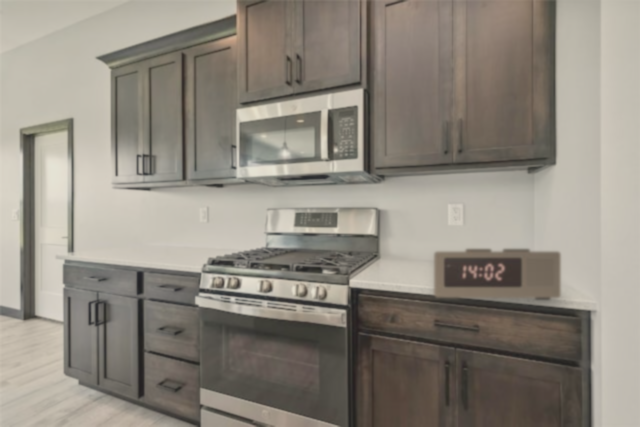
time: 14:02
